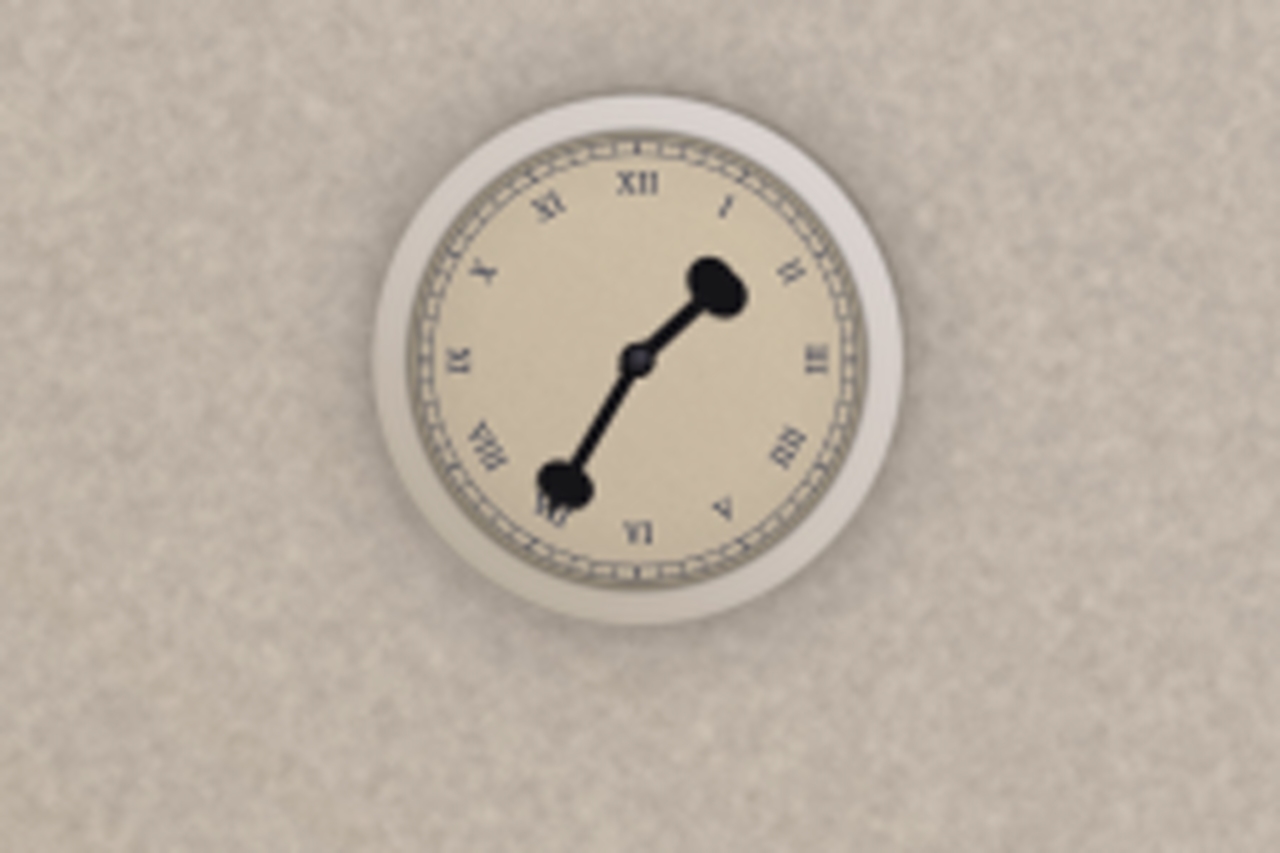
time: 1:35
